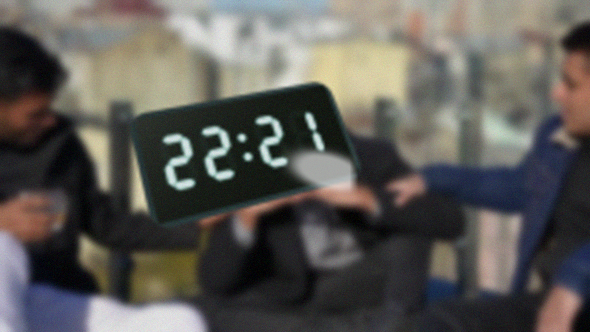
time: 22:21
